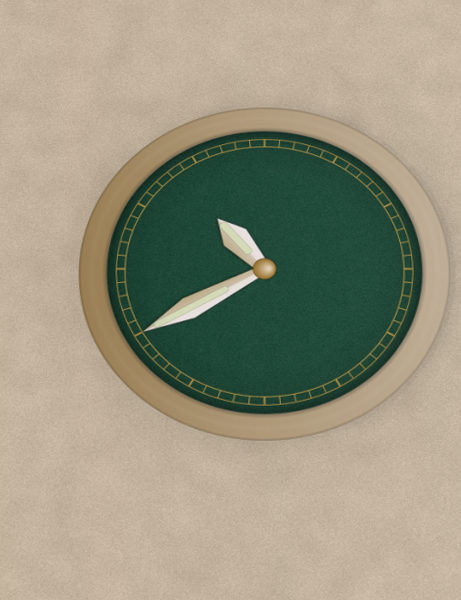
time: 10:40
